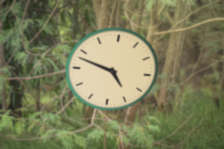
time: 4:48
